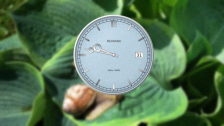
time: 9:47
